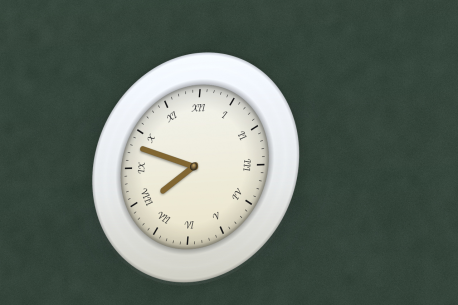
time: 7:48
